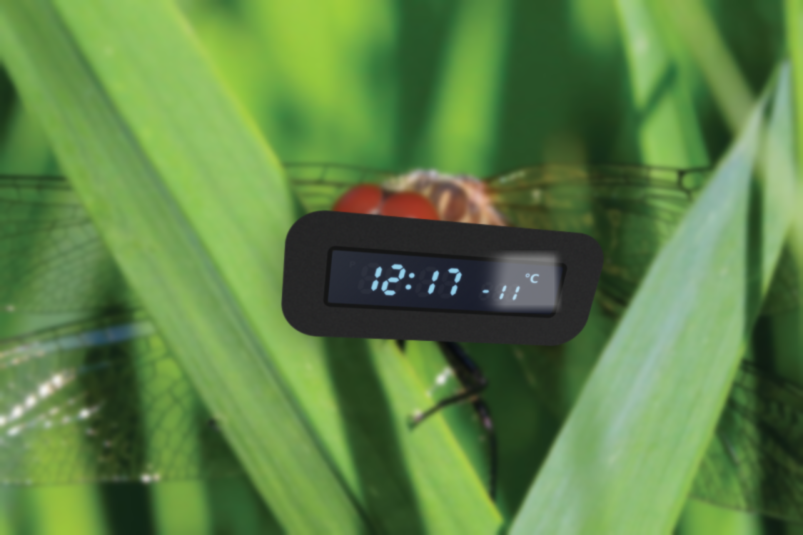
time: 12:17
